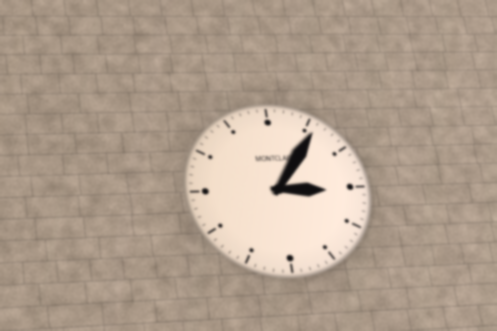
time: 3:06
